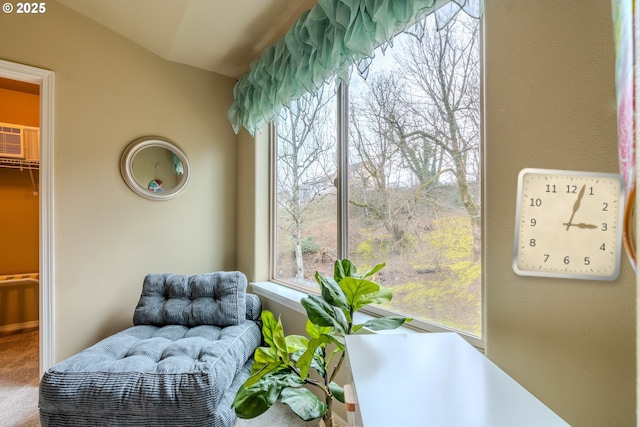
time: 3:03
